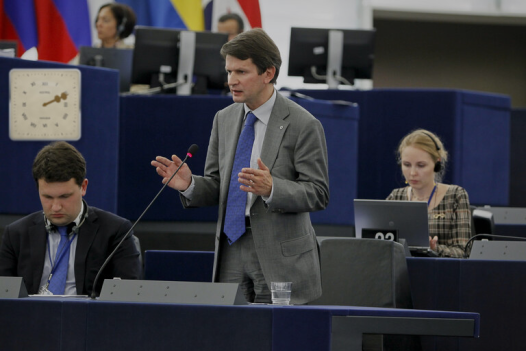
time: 2:11
